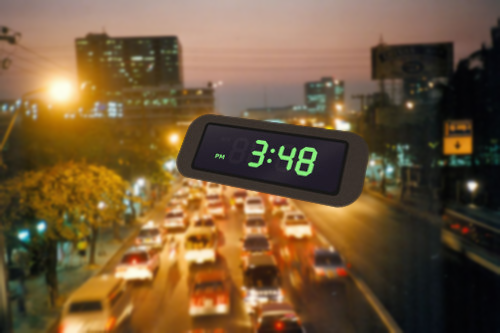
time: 3:48
